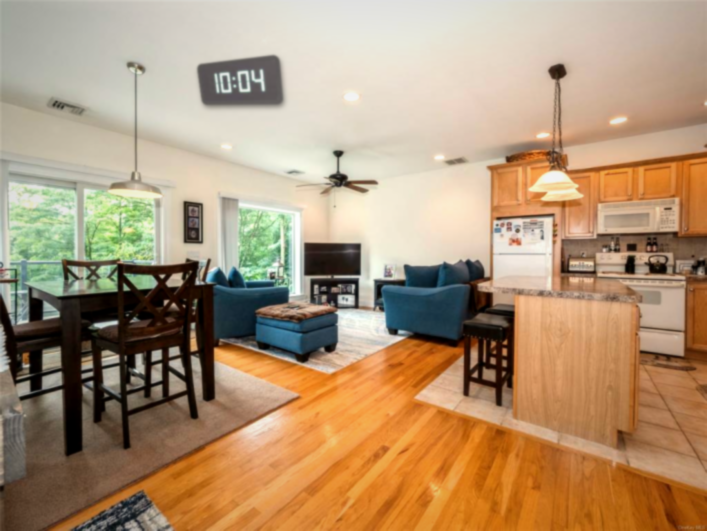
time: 10:04
